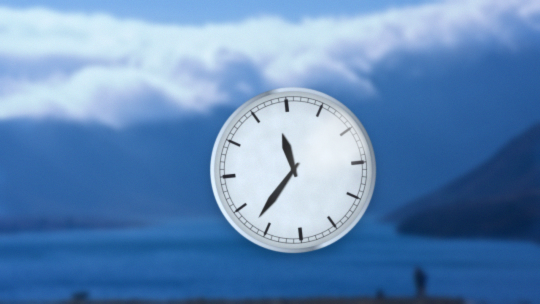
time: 11:37
